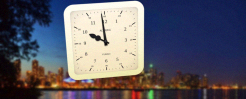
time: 9:59
